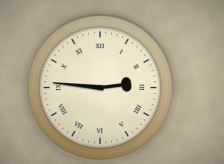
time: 2:46
